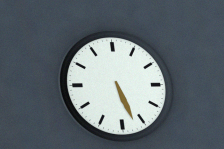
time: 5:27
